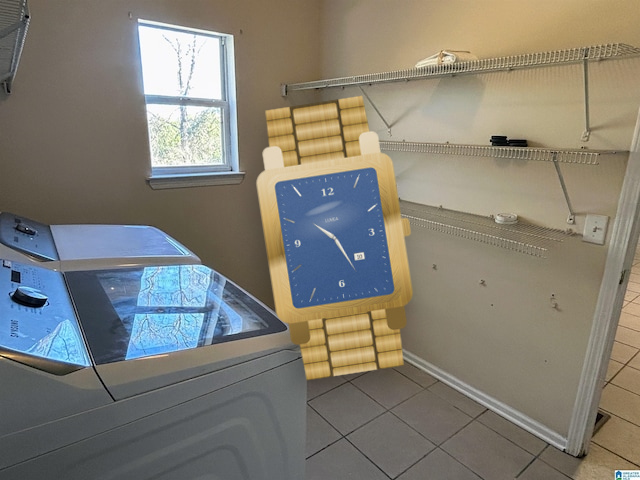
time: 10:26
